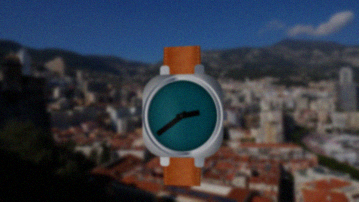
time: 2:39
